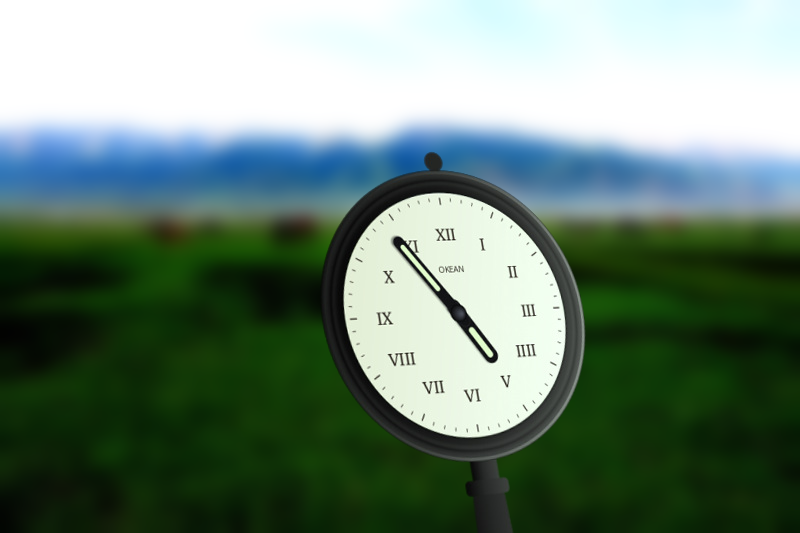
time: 4:54
